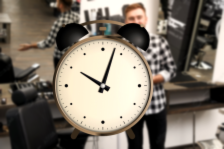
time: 10:03
